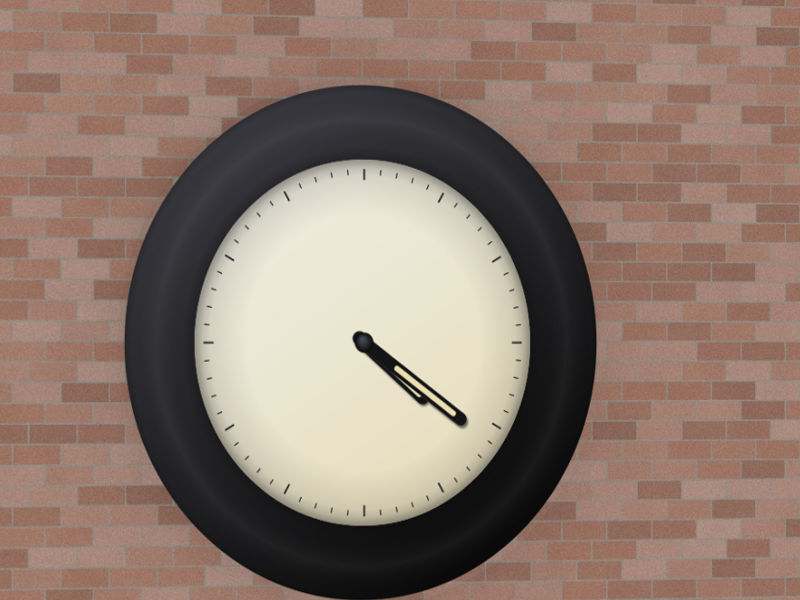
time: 4:21
